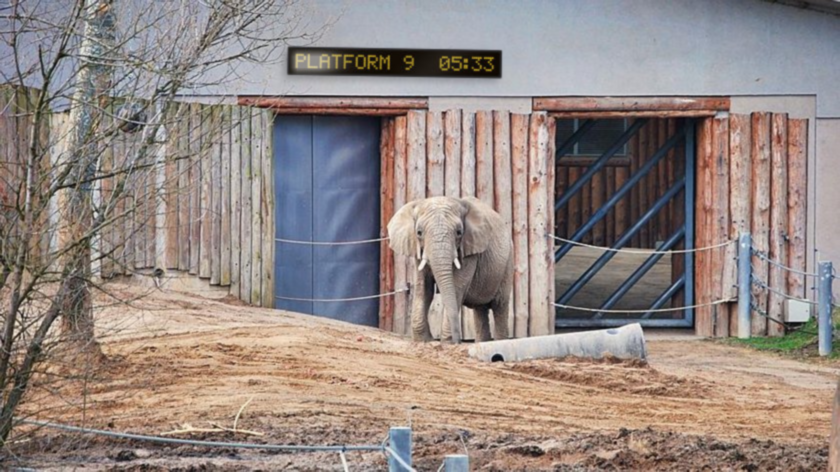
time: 5:33
